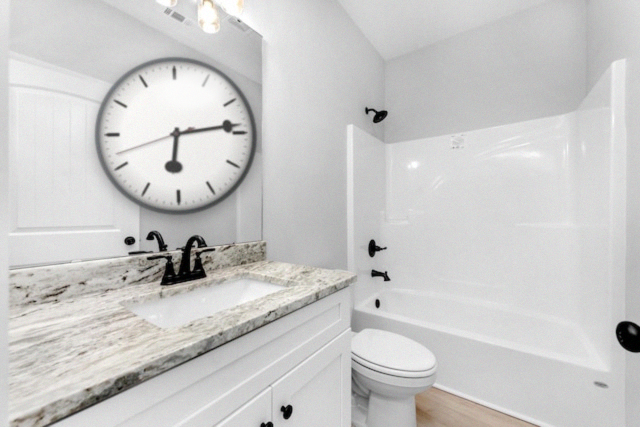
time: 6:13:42
